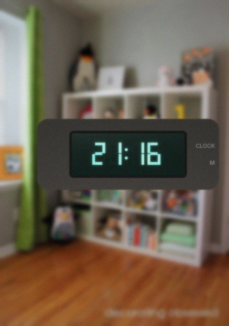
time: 21:16
